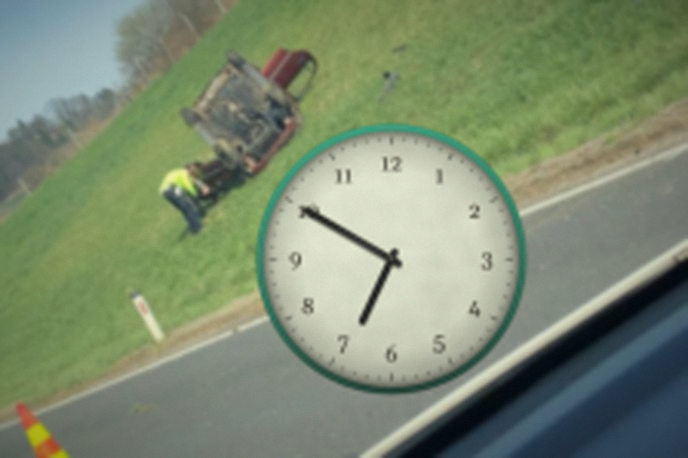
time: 6:50
